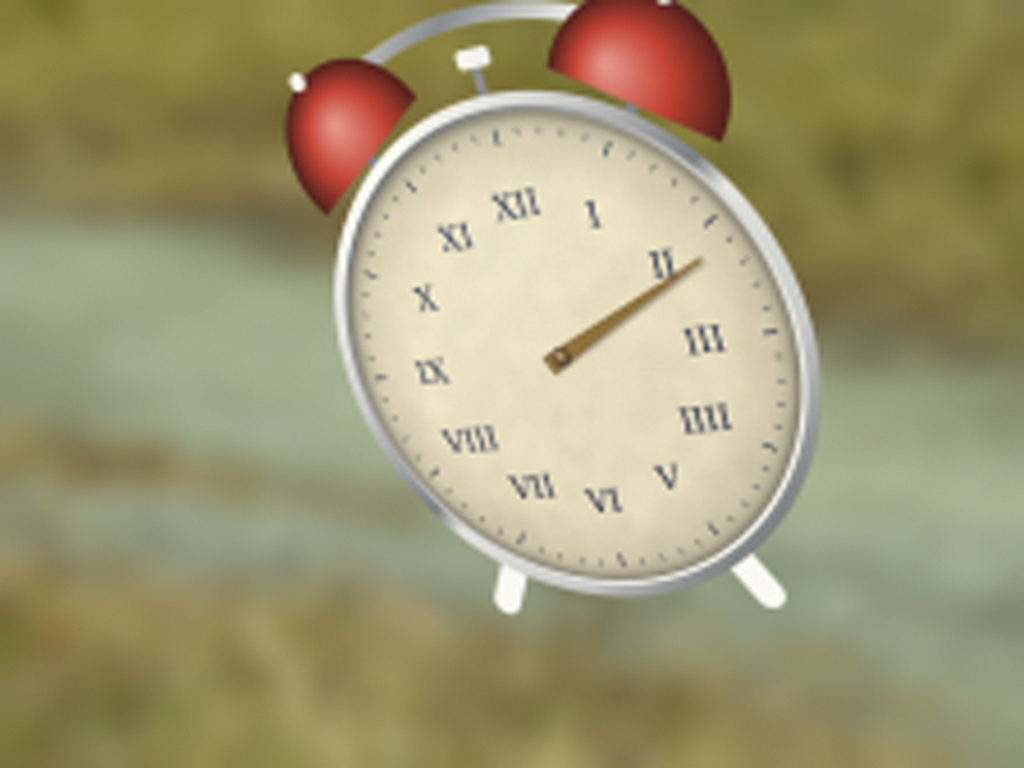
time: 2:11
